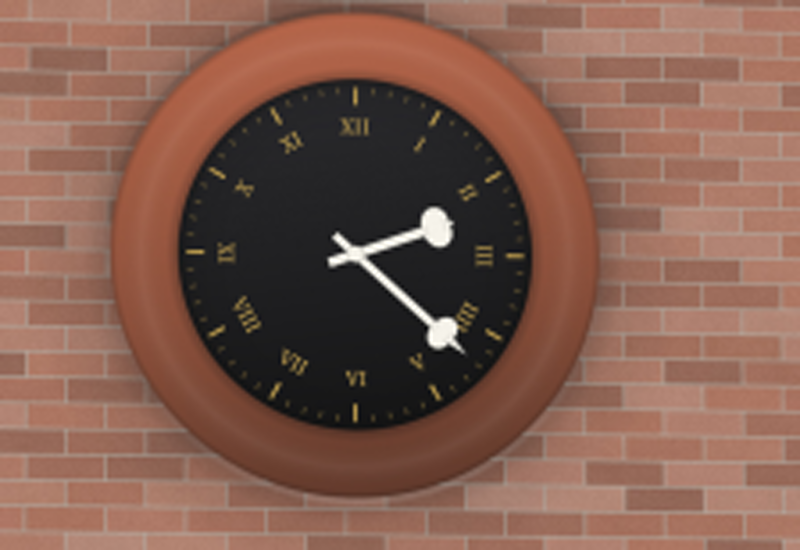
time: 2:22
